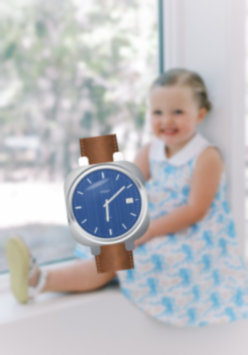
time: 6:09
